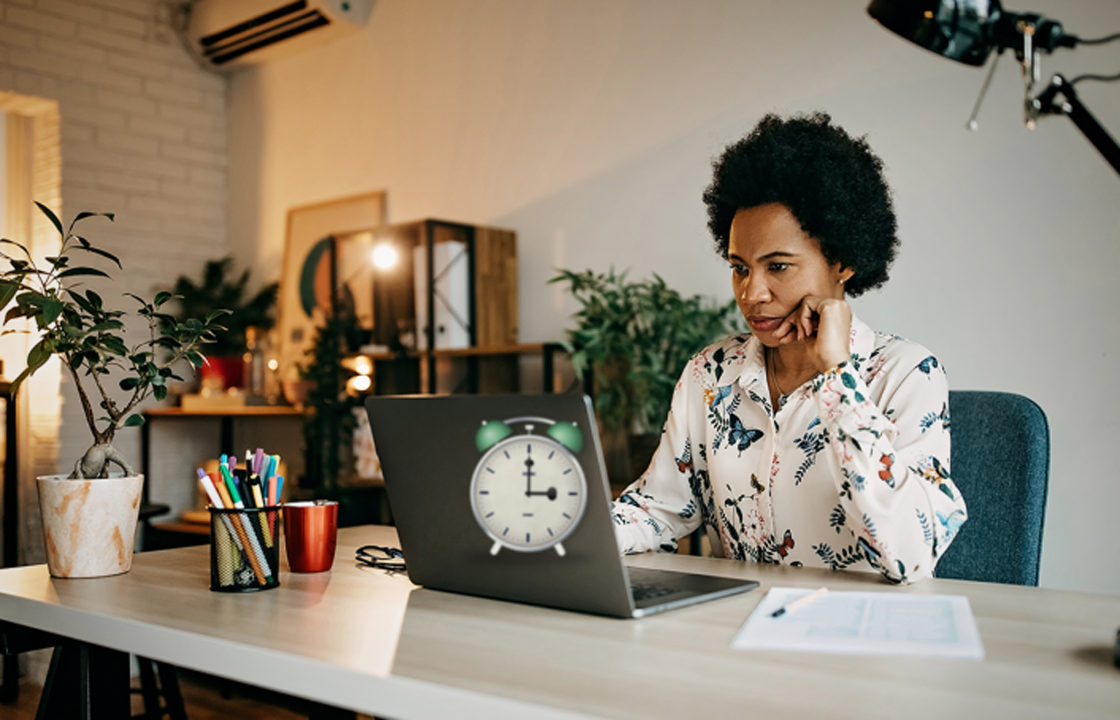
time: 3:00
